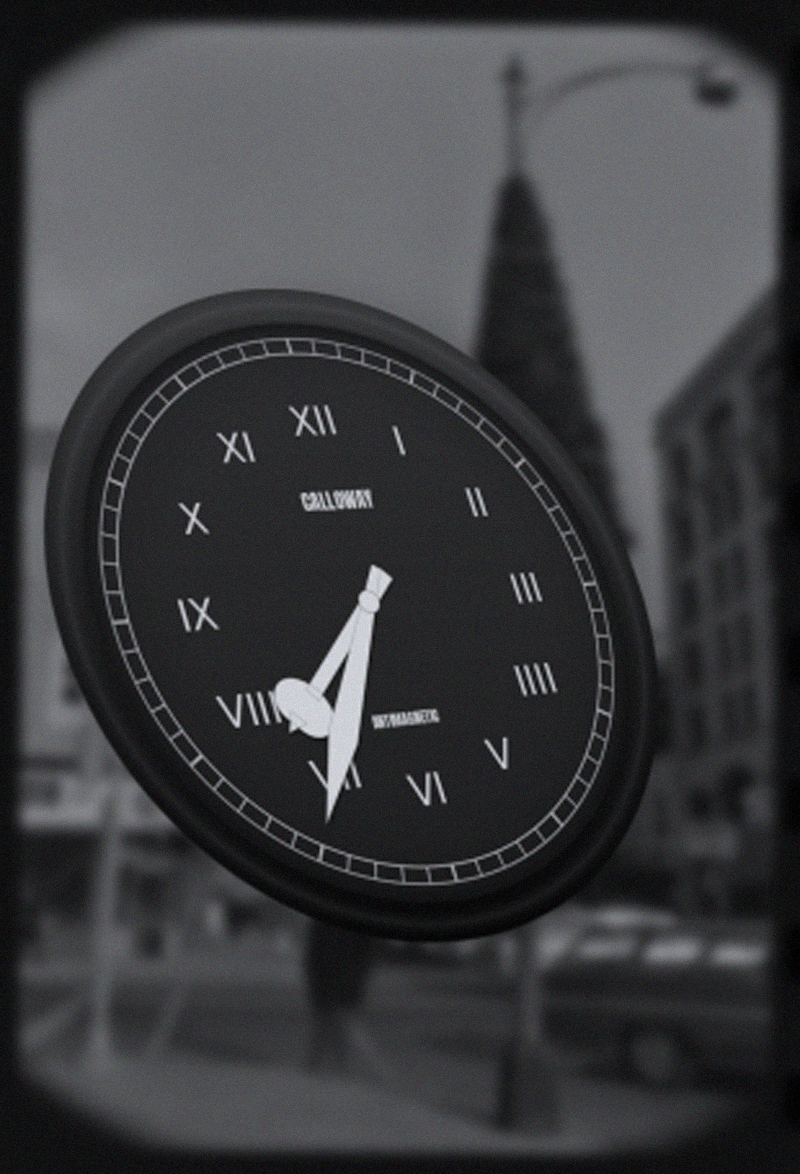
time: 7:35
